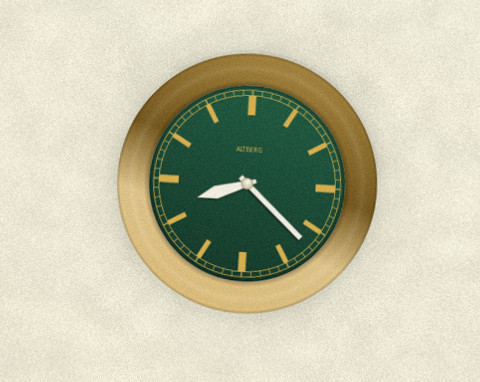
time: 8:22
